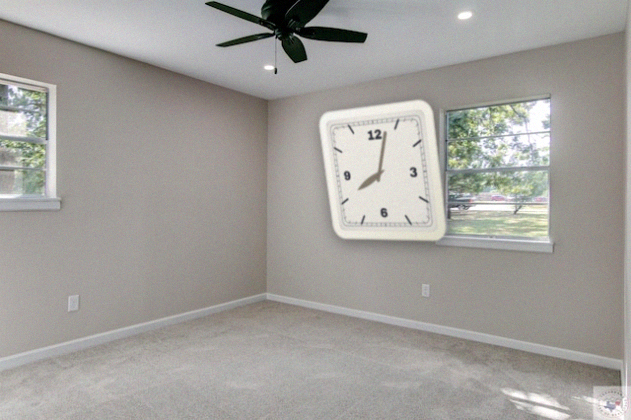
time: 8:03
